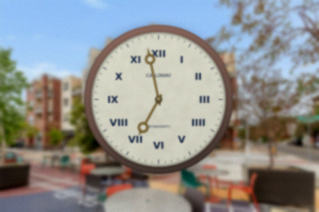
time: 6:58
